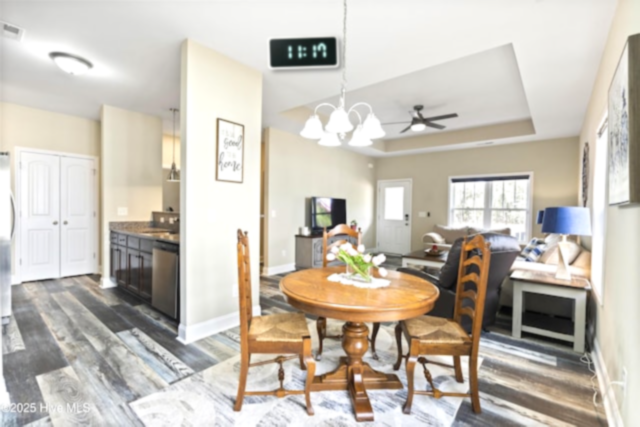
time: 11:17
